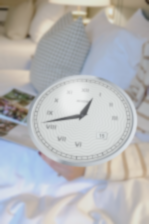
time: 12:42
